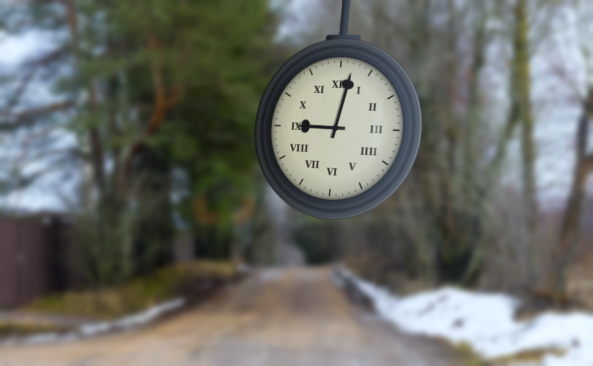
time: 9:02
